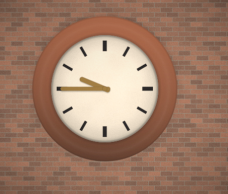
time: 9:45
